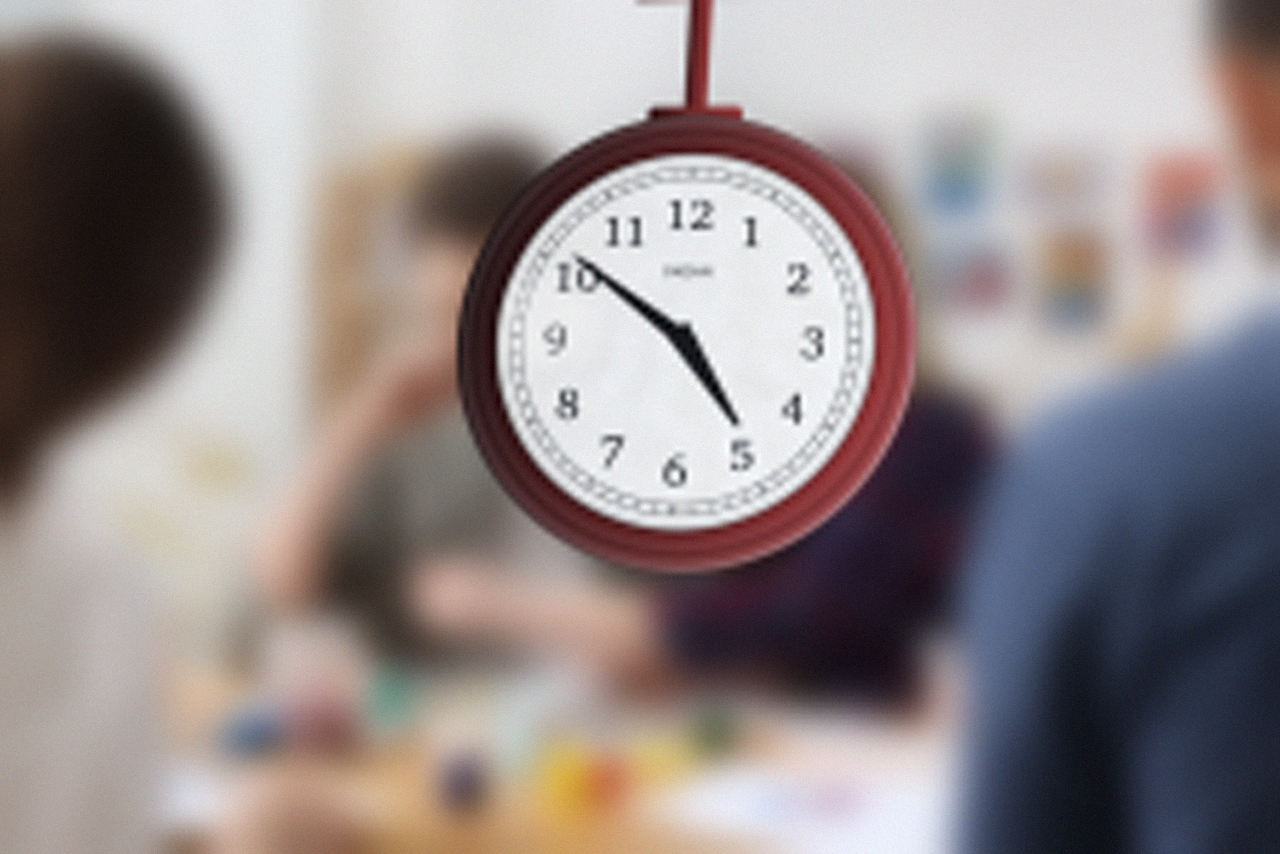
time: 4:51
